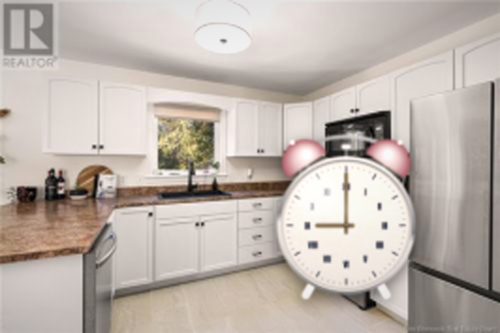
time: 9:00
